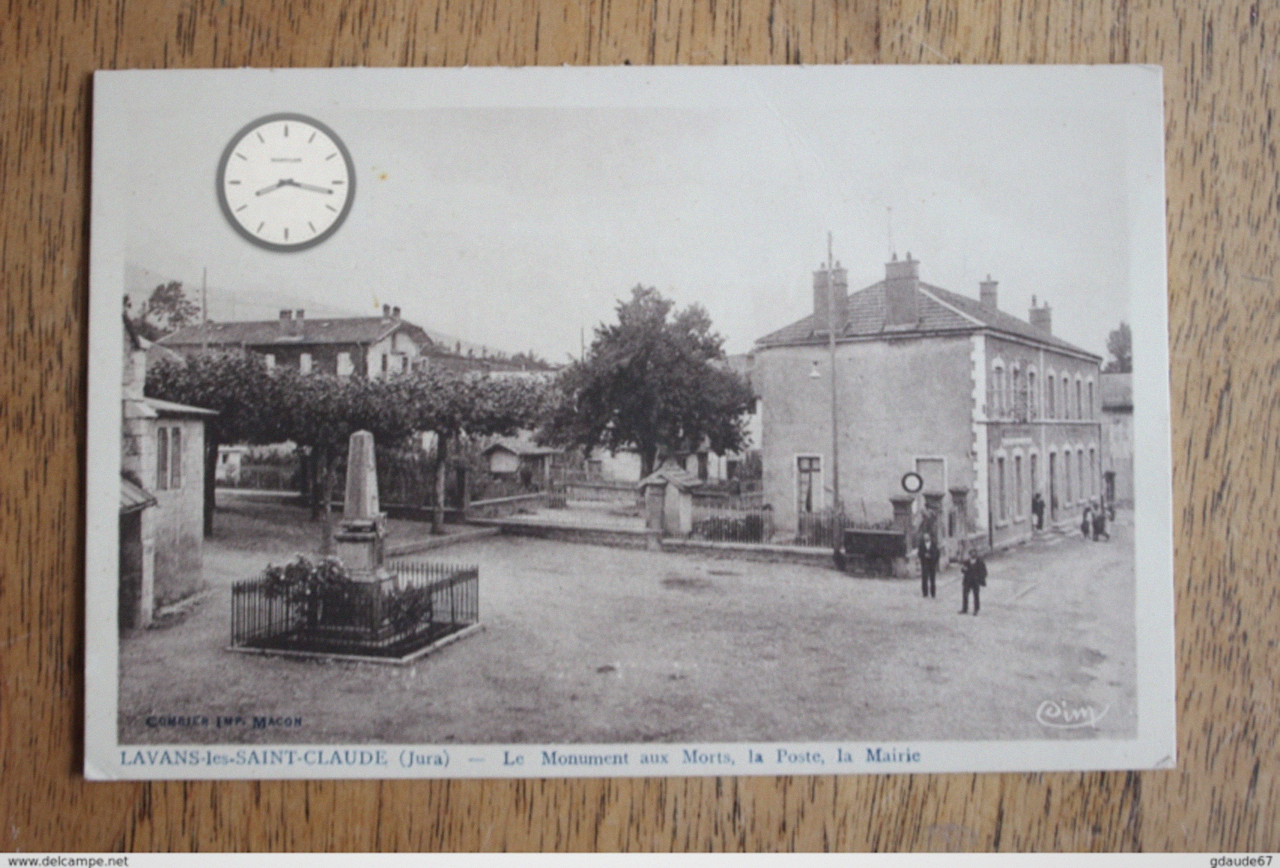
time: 8:17
